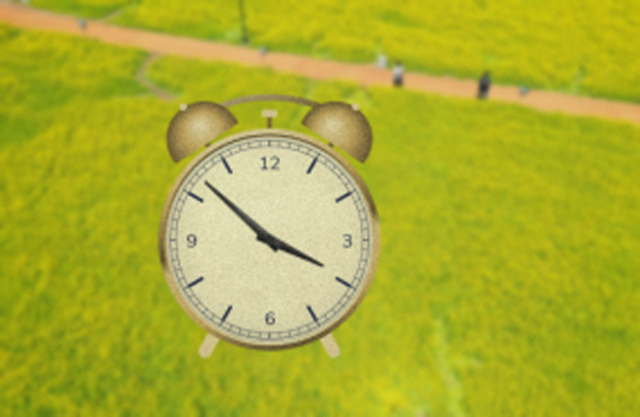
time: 3:52
